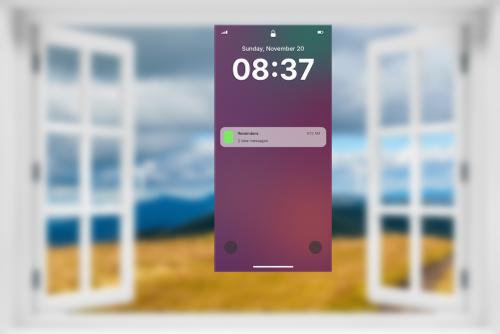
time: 8:37
